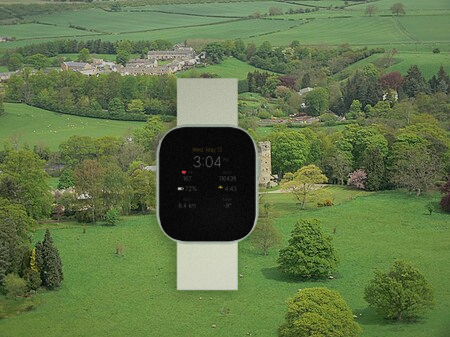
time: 3:04
